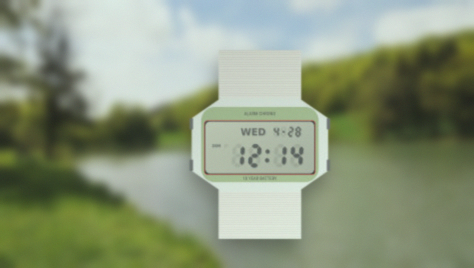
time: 12:14
